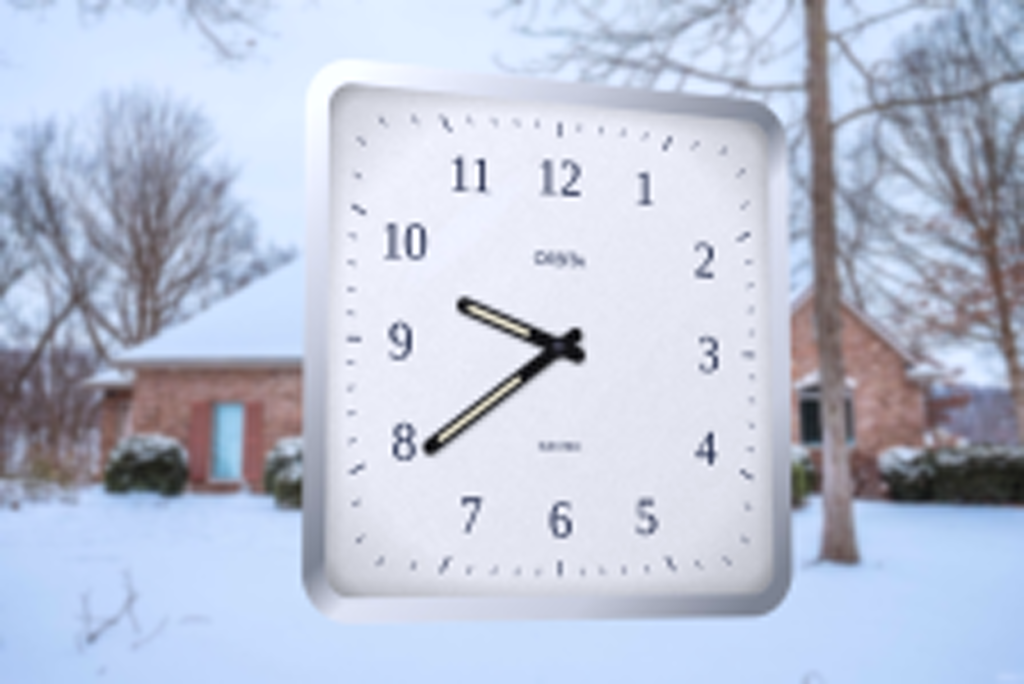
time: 9:39
